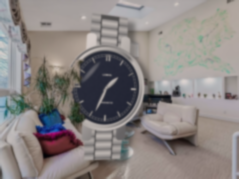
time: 1:34
